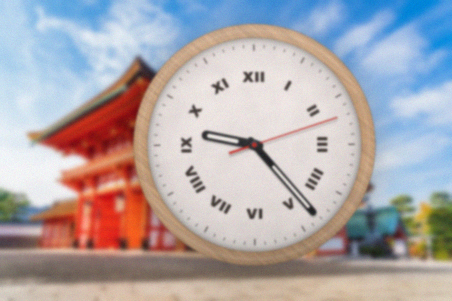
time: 9:23:12
